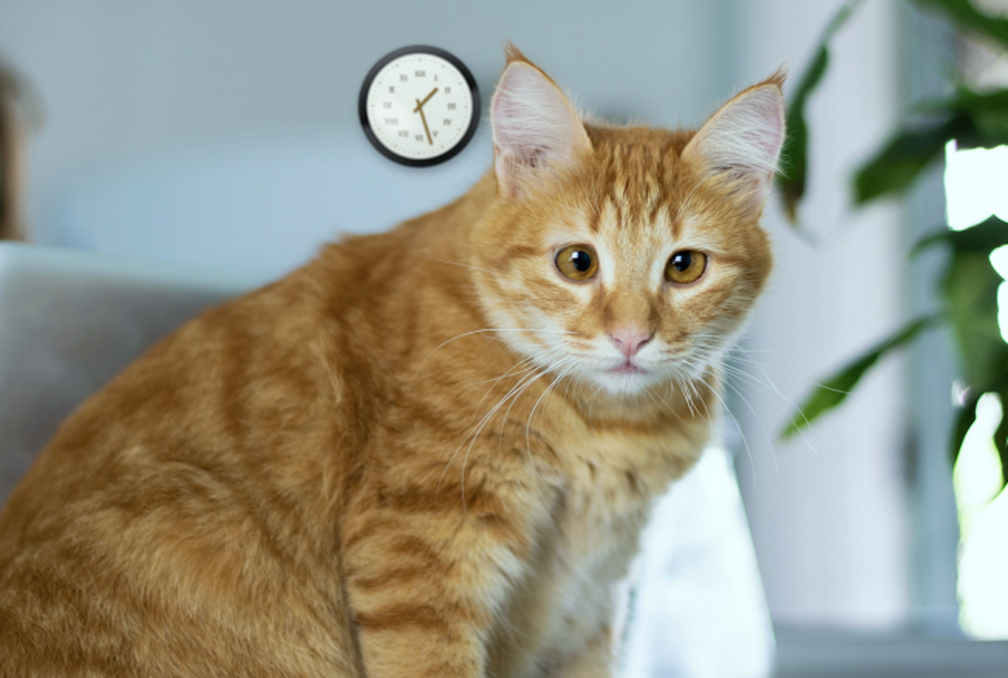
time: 1:27
